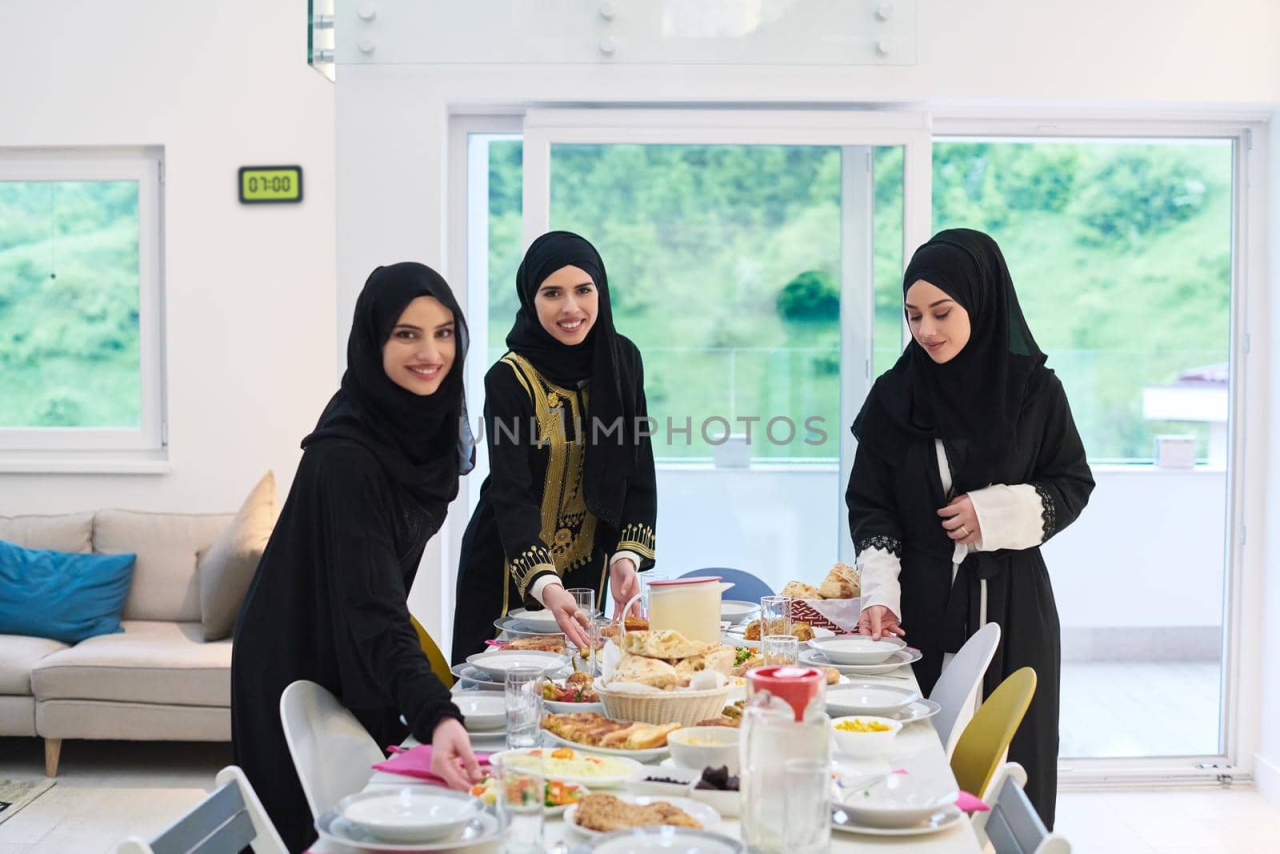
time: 7:00
